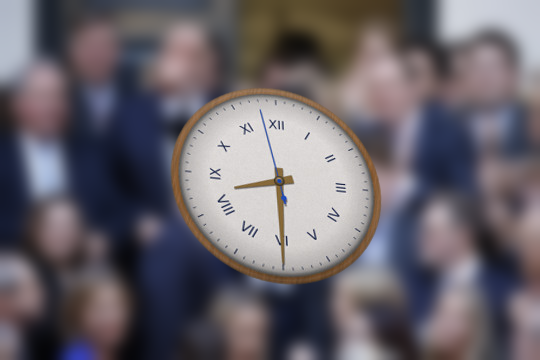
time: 8:29:58
